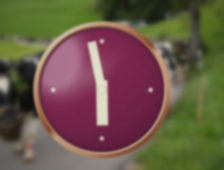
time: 5:58
